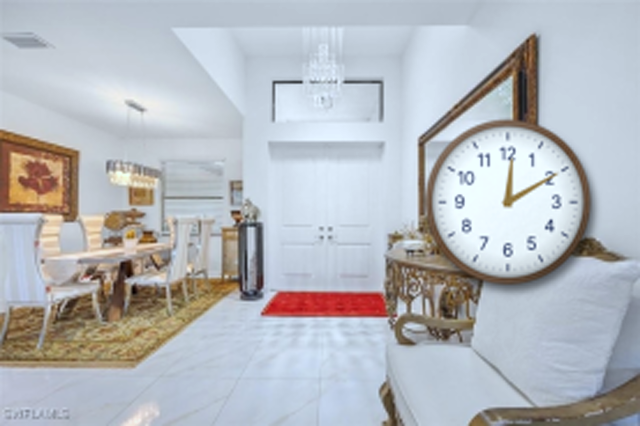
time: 12:10
